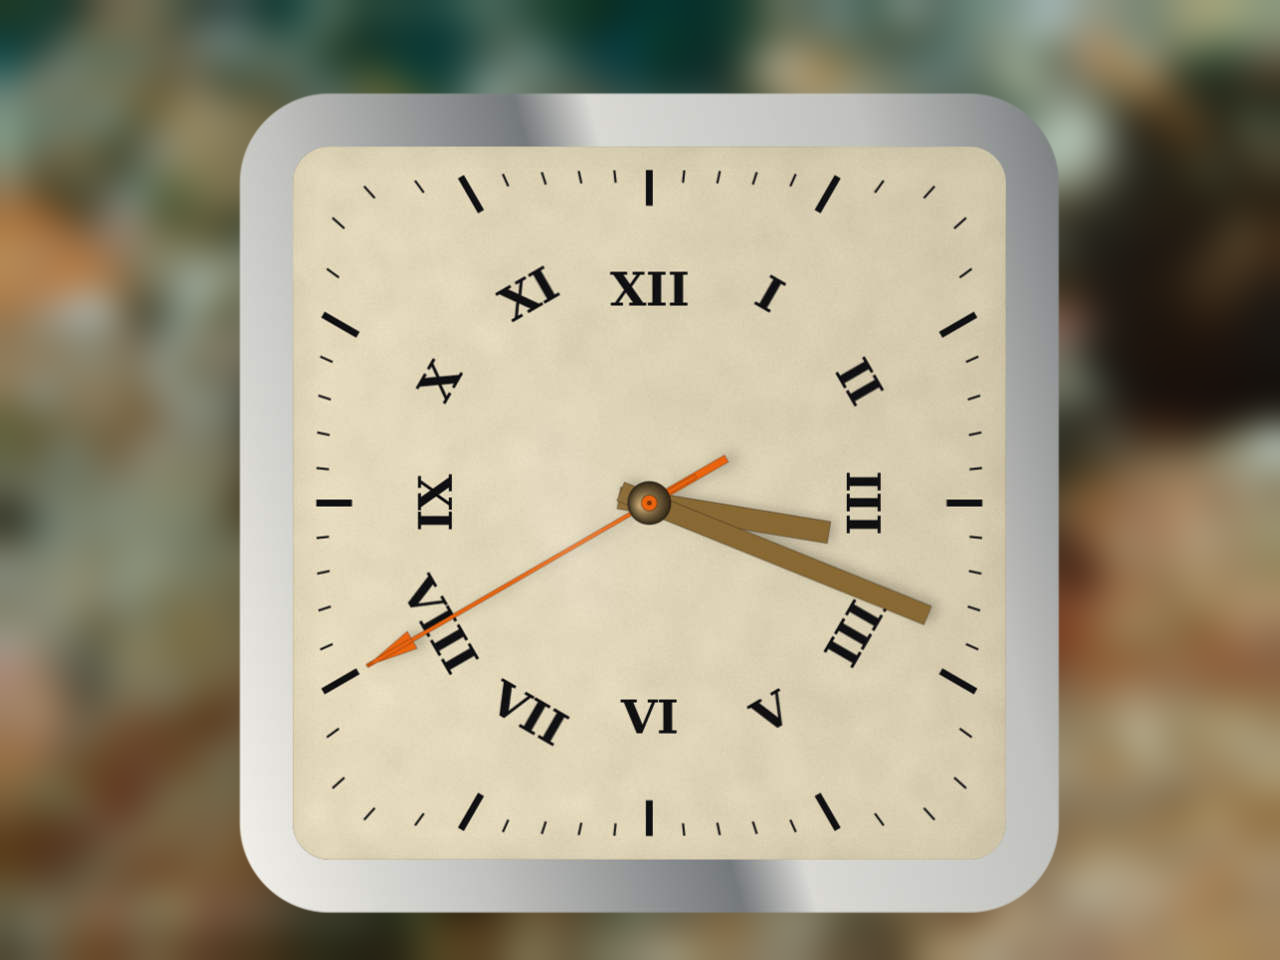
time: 3:18:40
